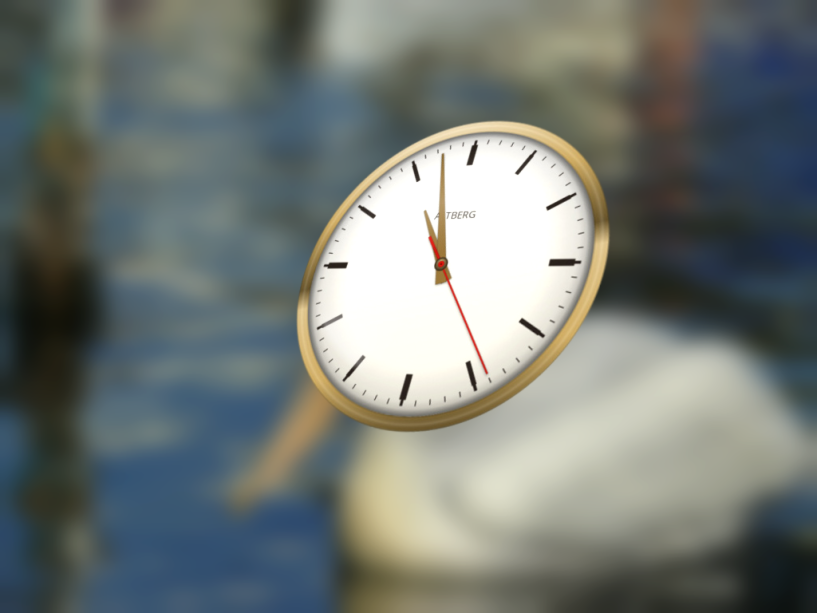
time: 10:57:24
